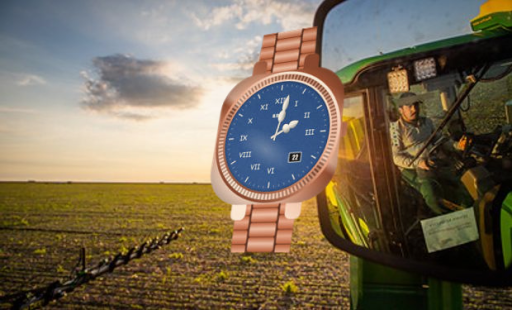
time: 2:02
